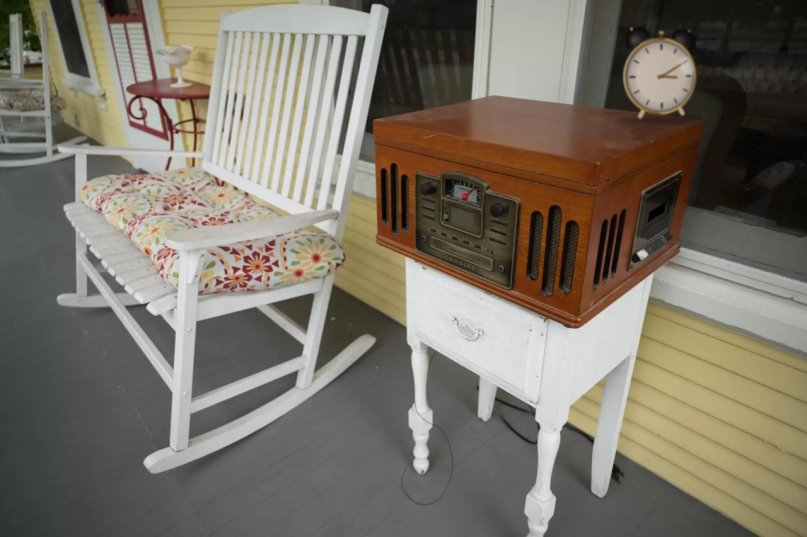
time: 3:10
